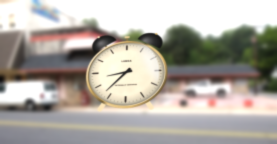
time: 8:37
